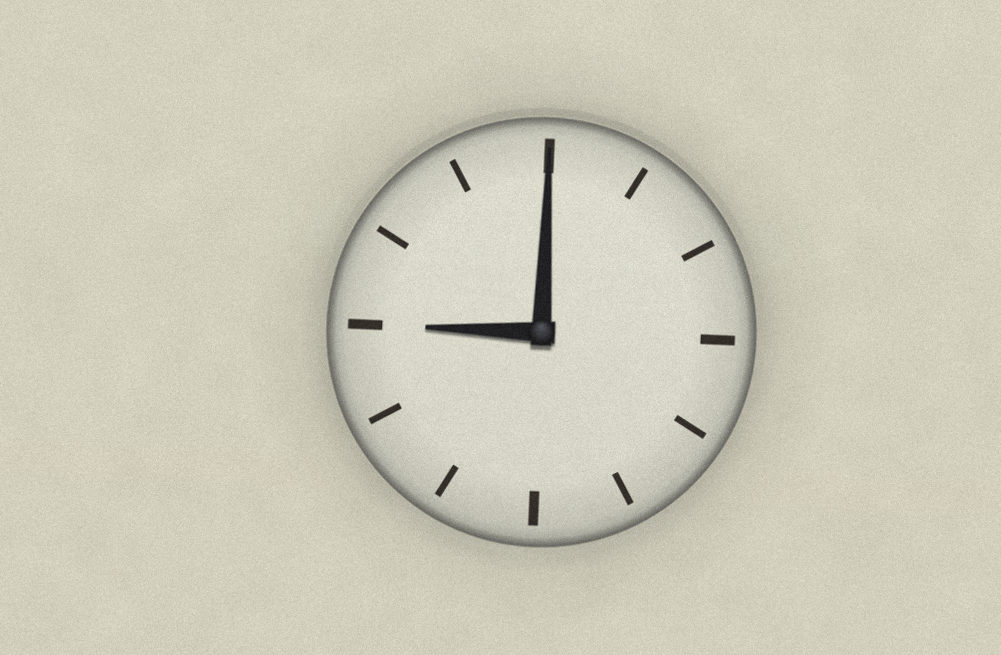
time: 9:00
